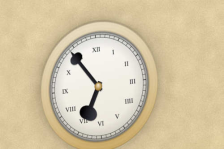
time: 6:54
